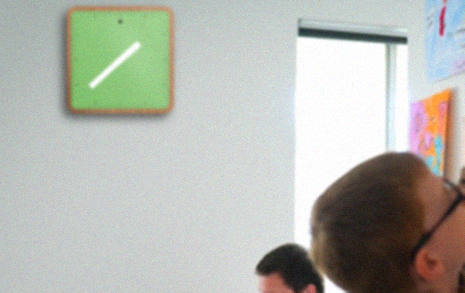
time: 1:38
